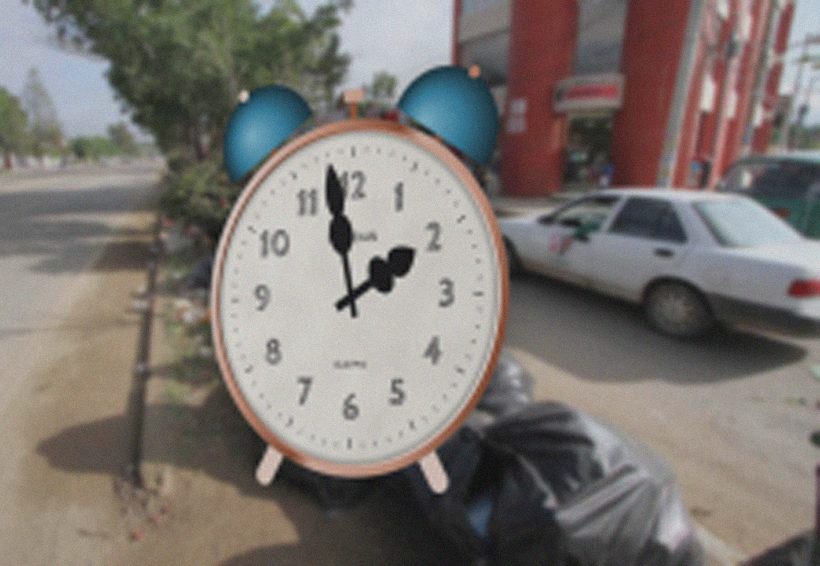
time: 1:58
